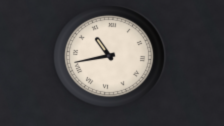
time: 10:42
